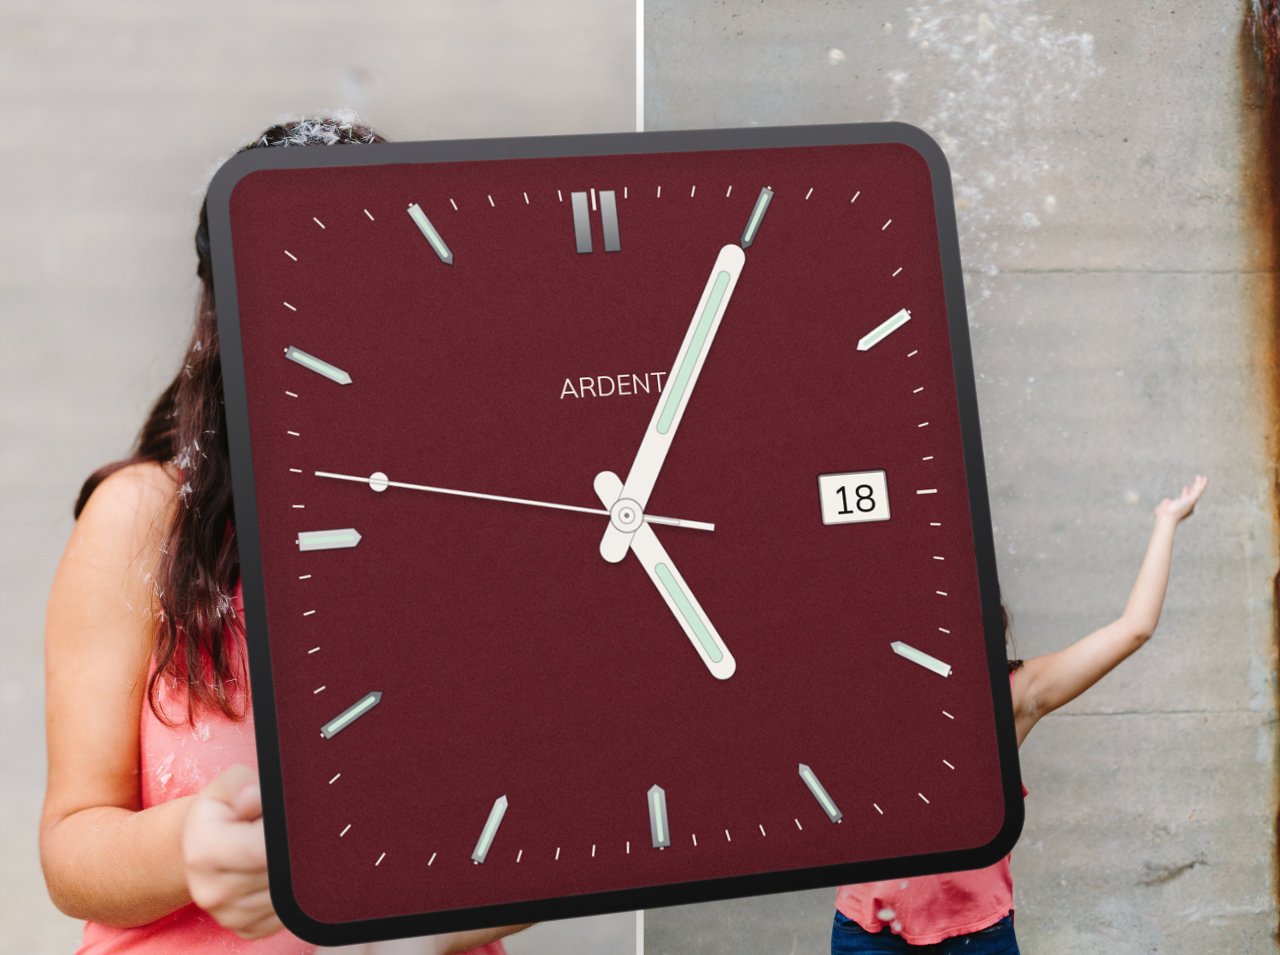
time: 5:04:47
